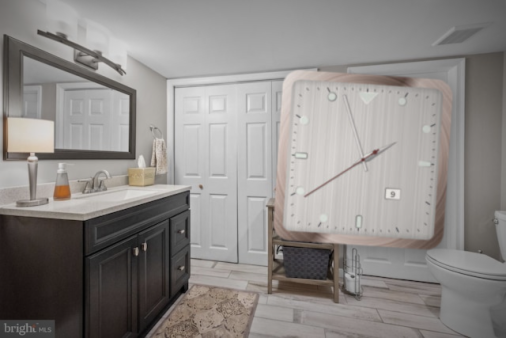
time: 1:56:39
